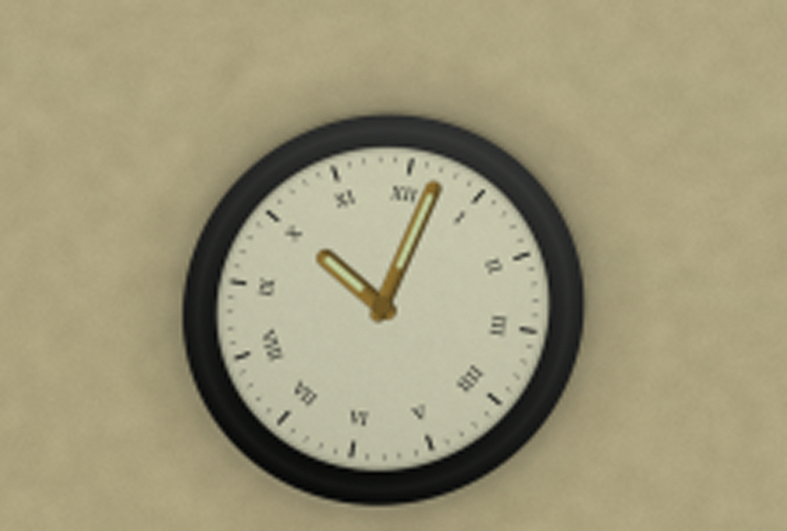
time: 10:02
